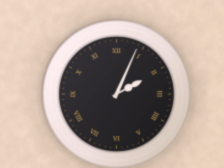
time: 2:04
